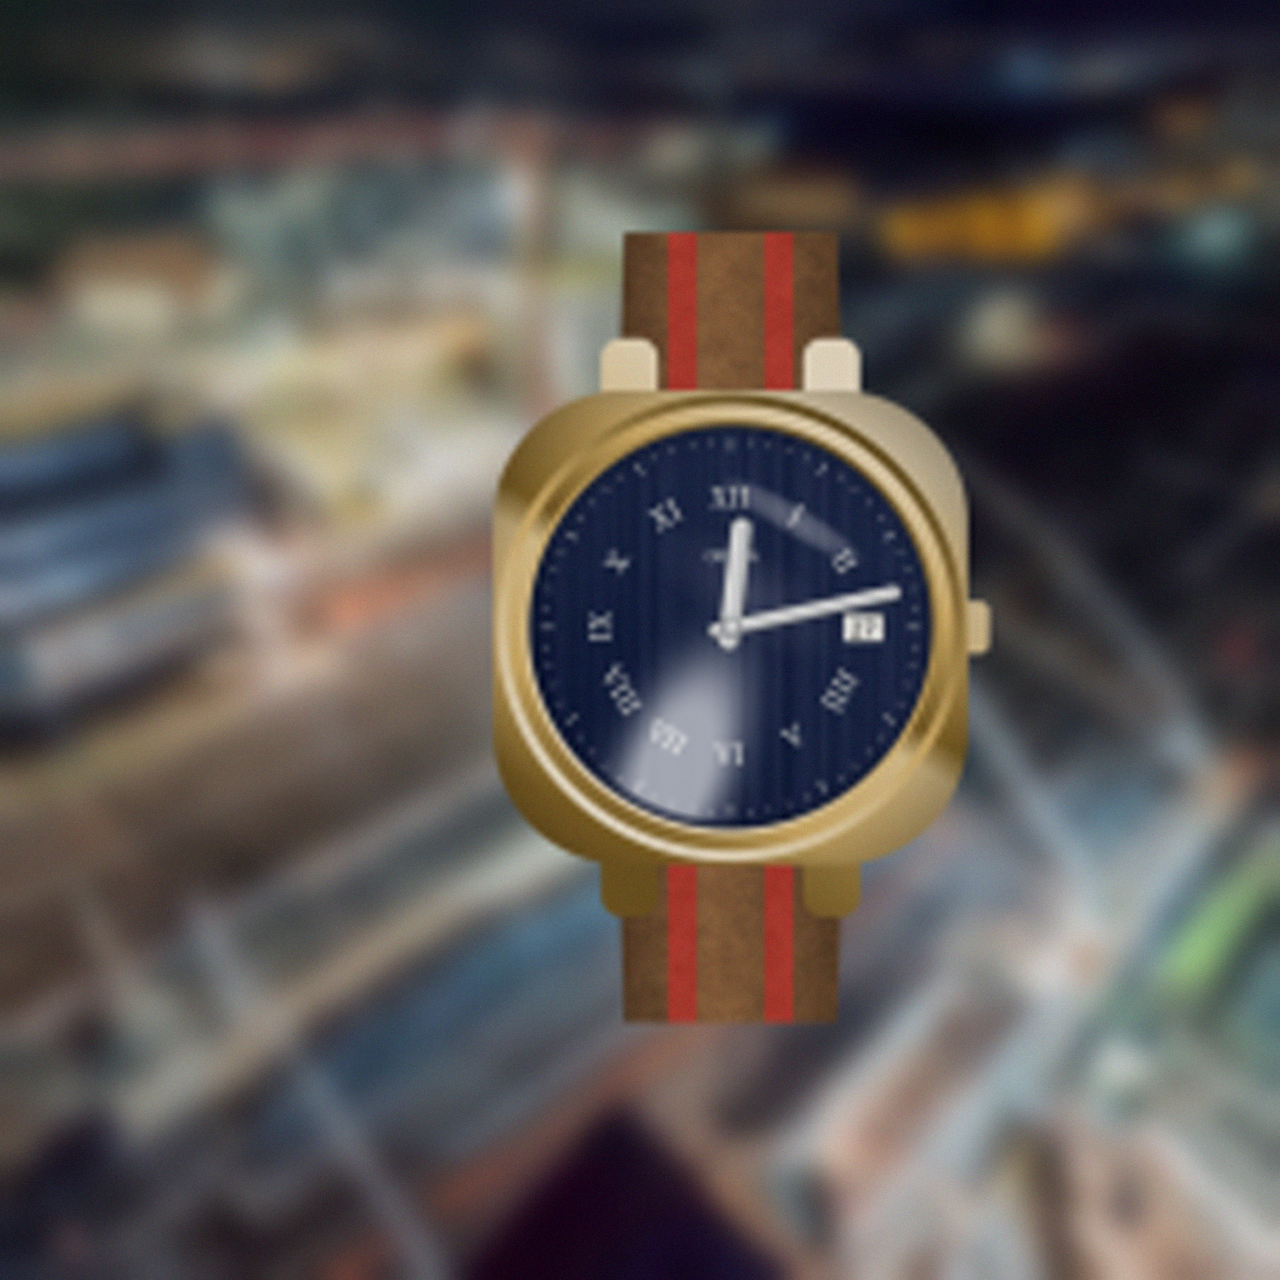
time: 12:13
